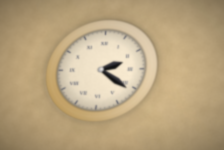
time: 2:21
